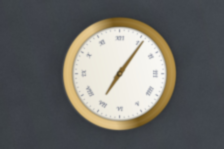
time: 7:06
